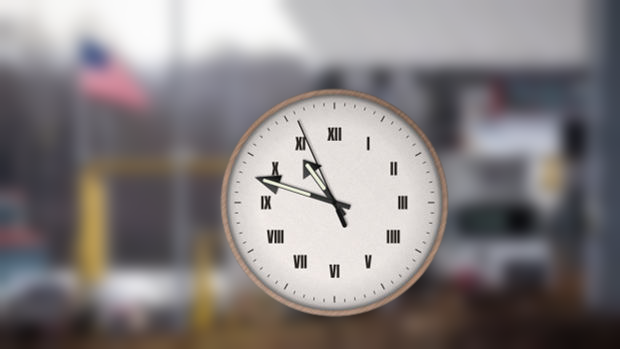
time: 10:47:56
